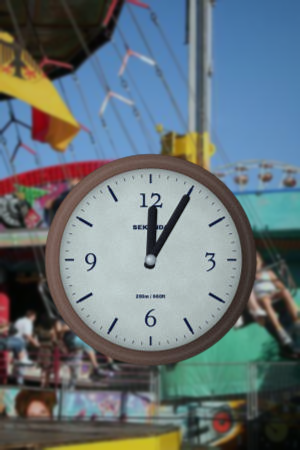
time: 12:05
